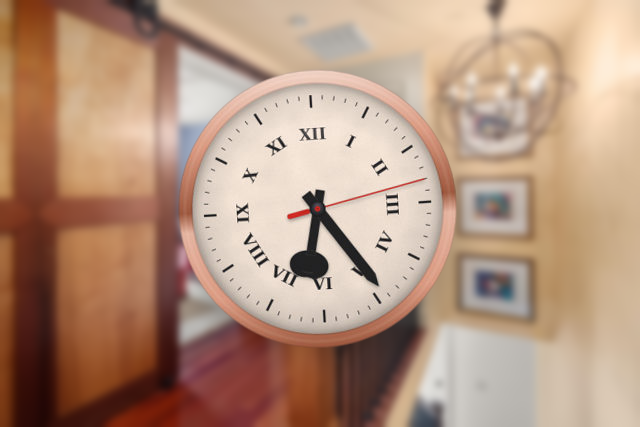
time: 6:24:13
